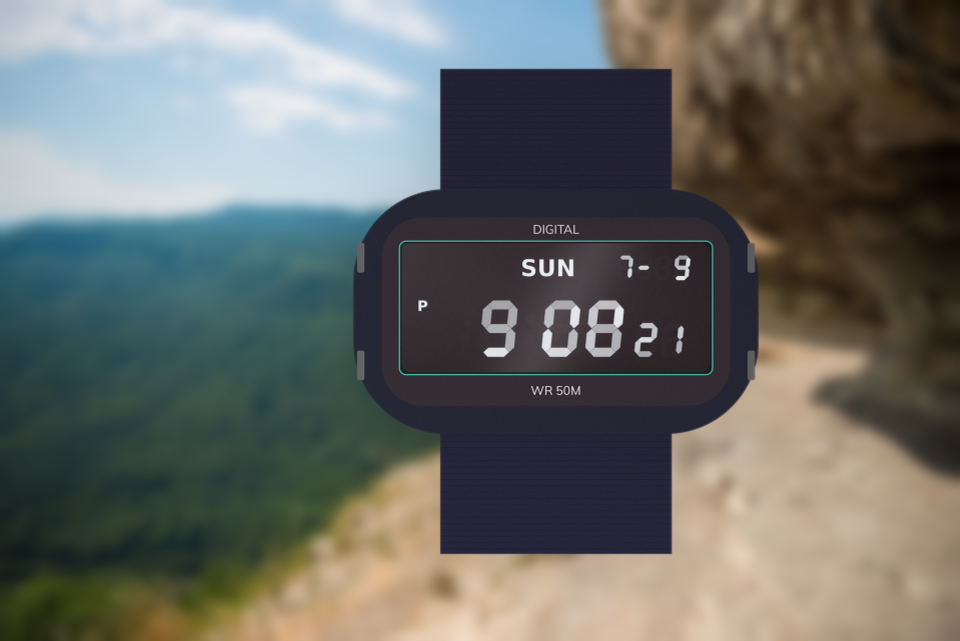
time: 9:08:21
